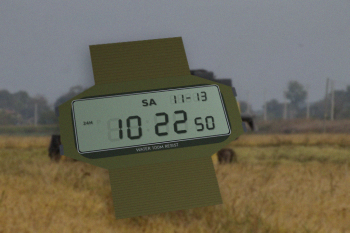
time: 10:22:50
